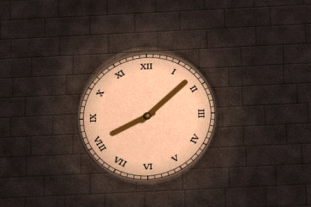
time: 8:08
